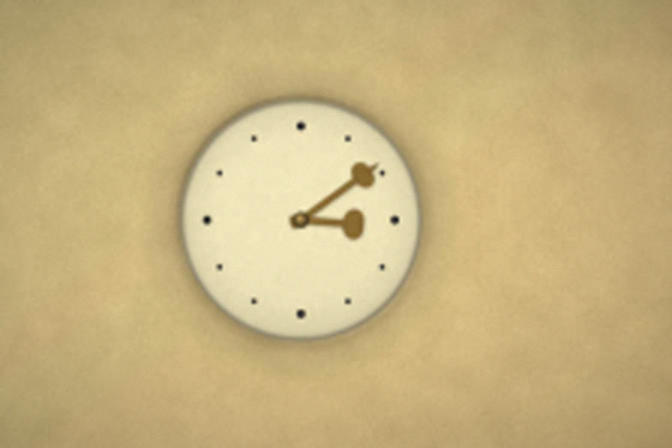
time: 3:09
